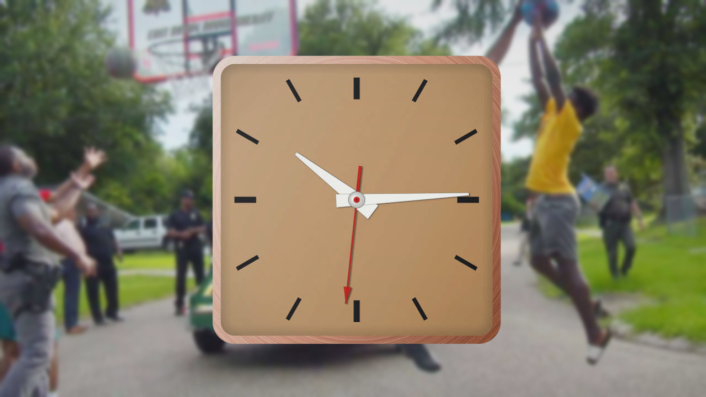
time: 10:14:31
